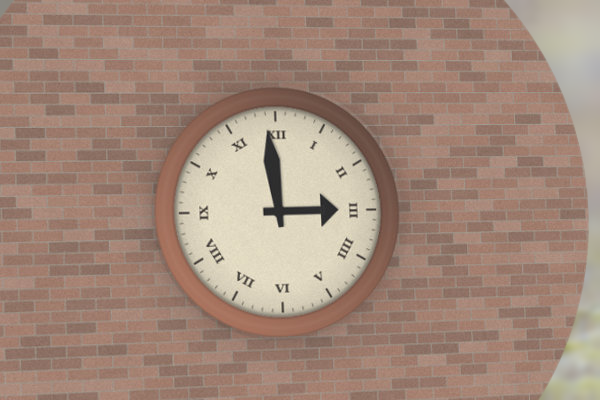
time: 2:59
